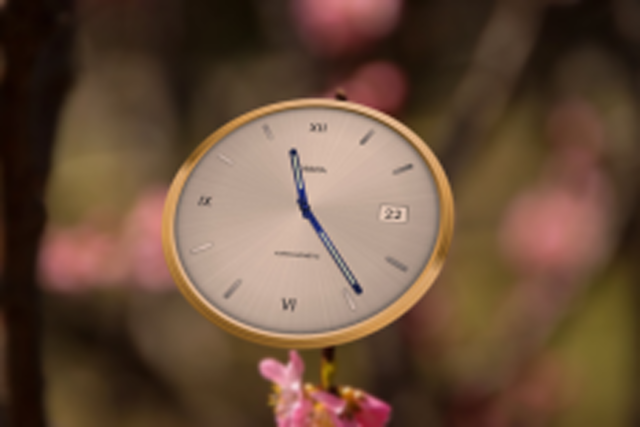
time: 11:24
